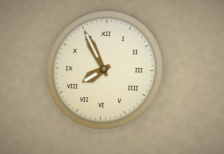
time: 7:55
